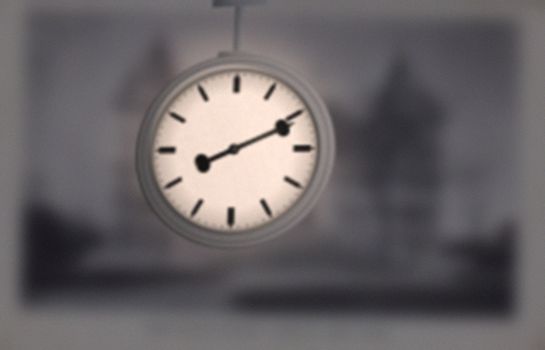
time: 8:11
